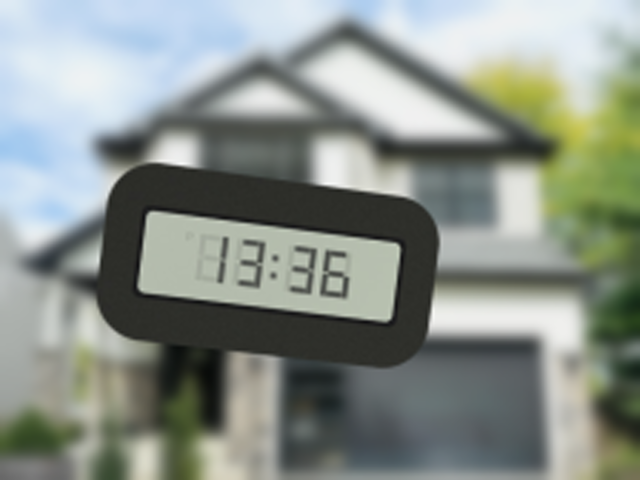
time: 13:36
